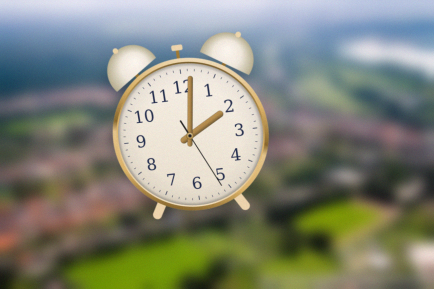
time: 2:01:26
